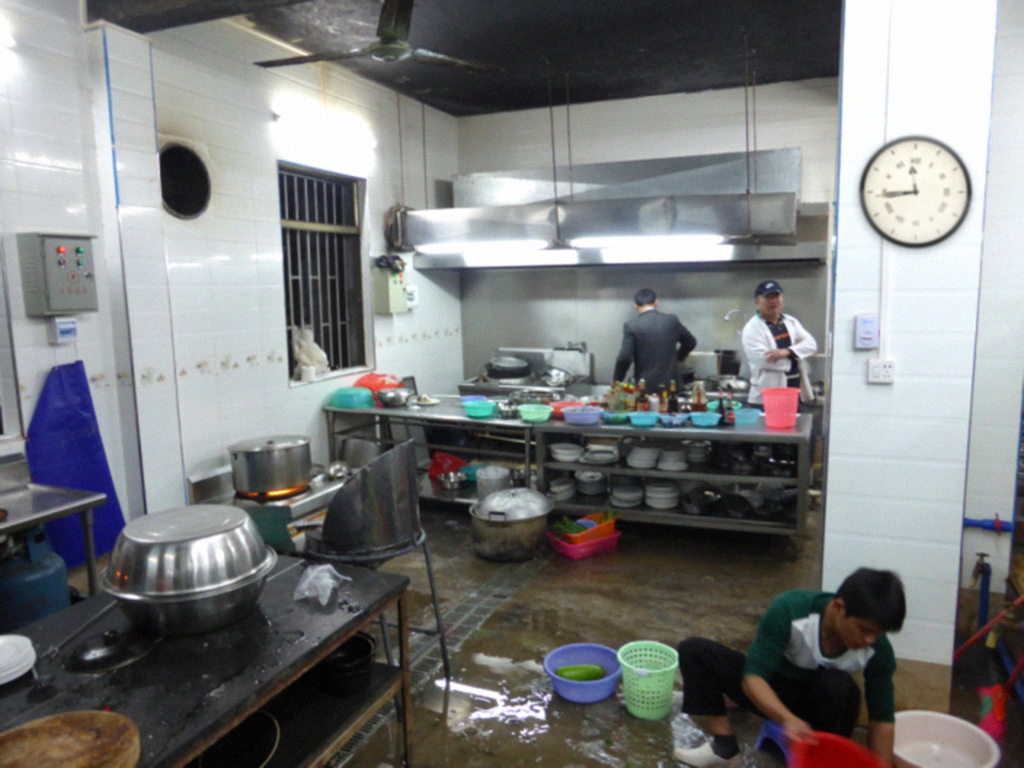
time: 11:44
